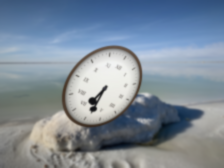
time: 6:29
